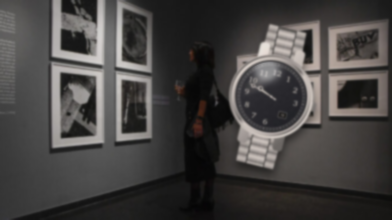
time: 9:48
